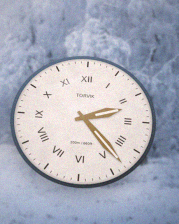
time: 2:23
